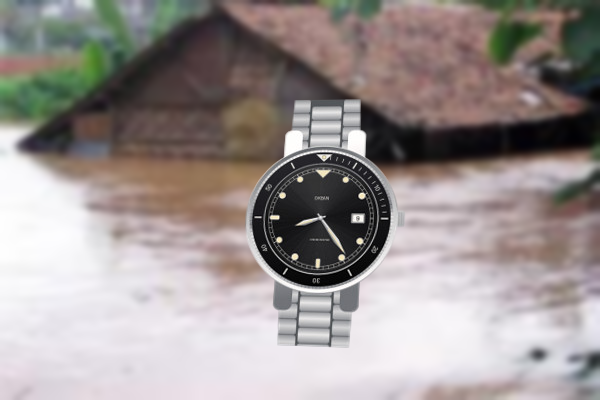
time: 8:24
